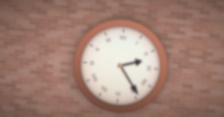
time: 2:24
